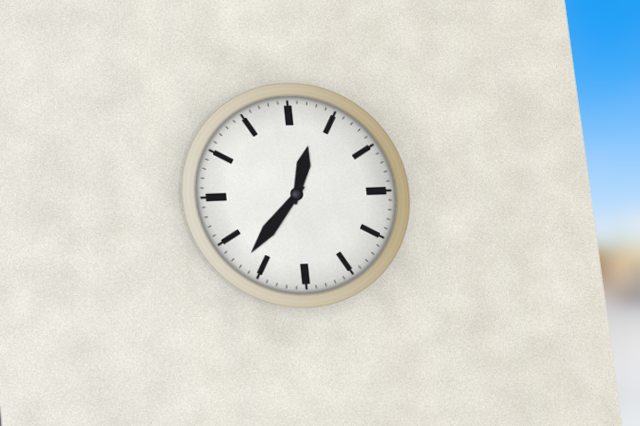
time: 12:37
